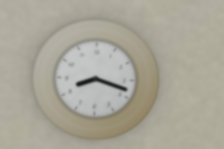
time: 8:18
